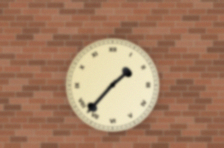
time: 1:37
